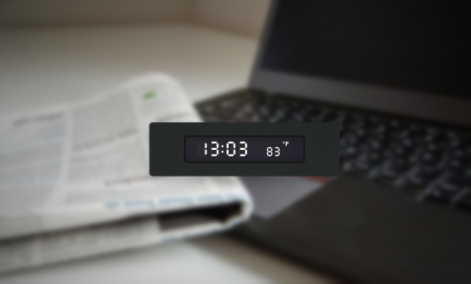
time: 13:03
